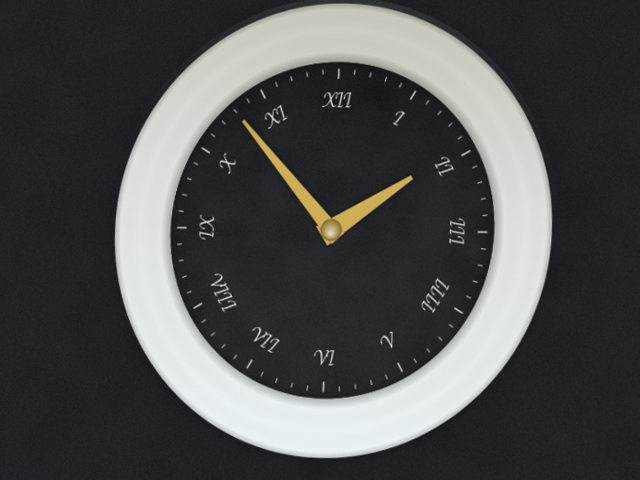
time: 1:53
